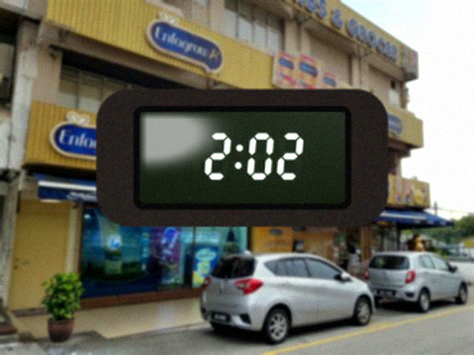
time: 2:02
